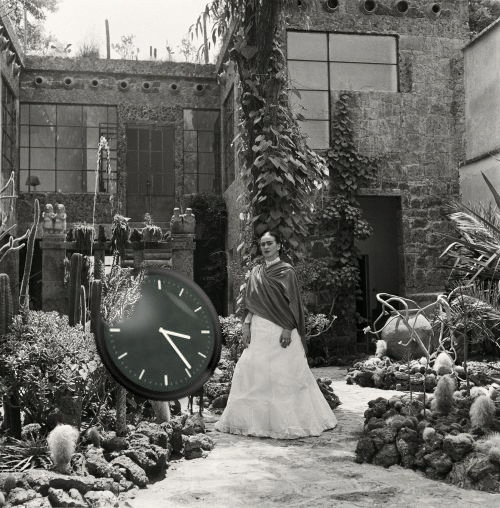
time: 3:24
